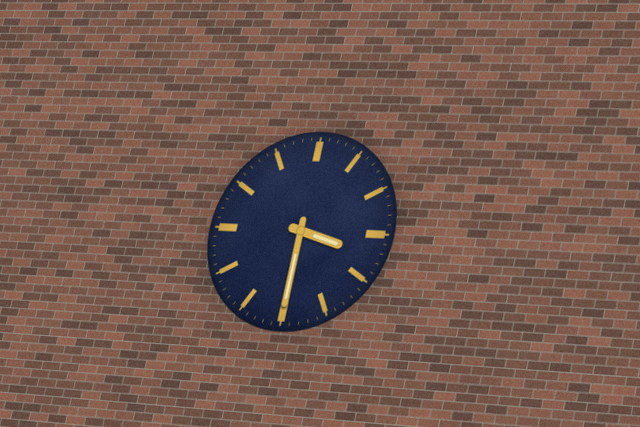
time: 3:30
